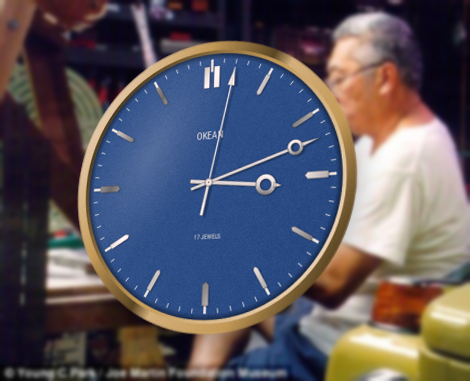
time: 3:12:02
